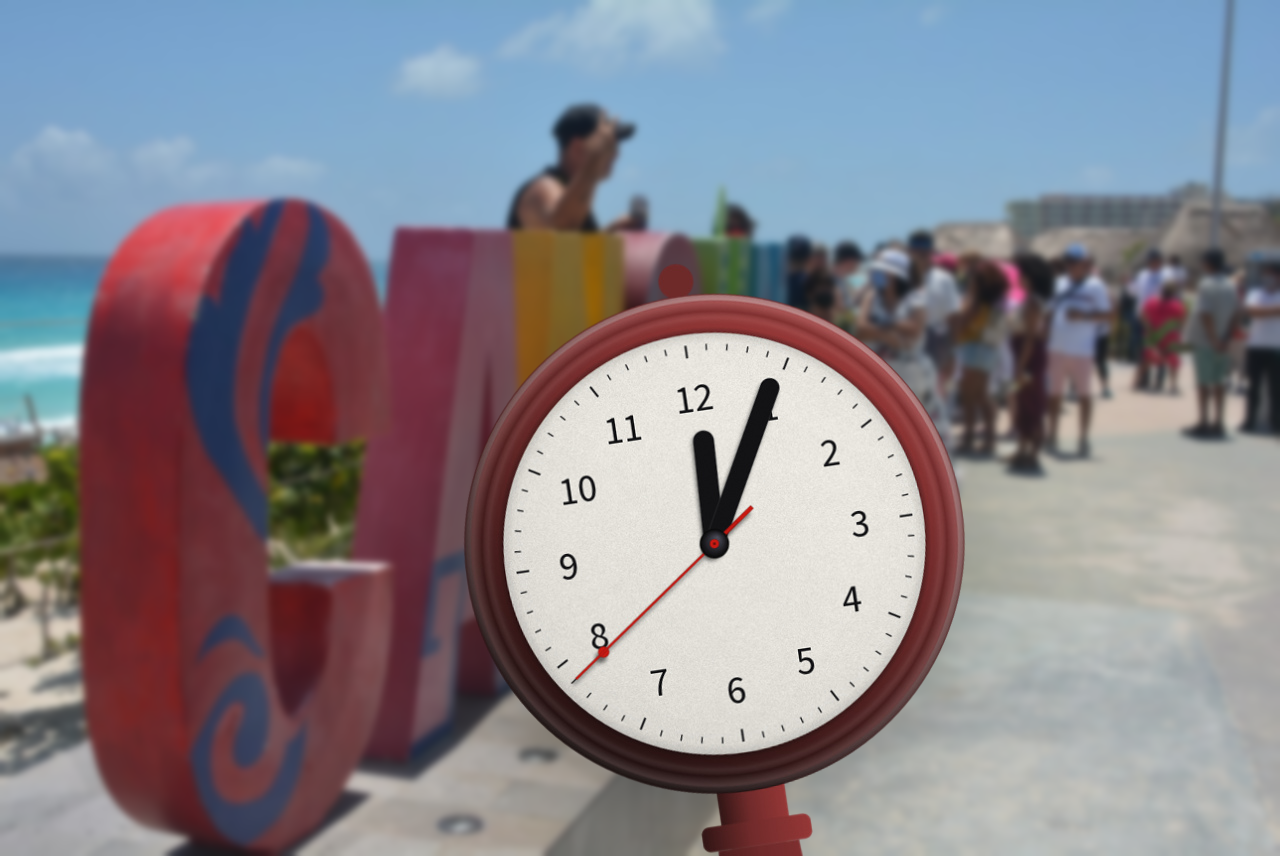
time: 12:04:39
